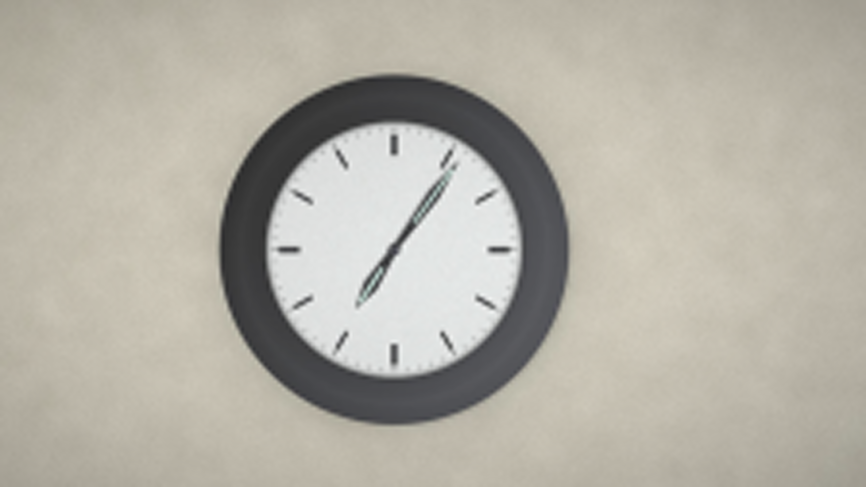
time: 7:06
